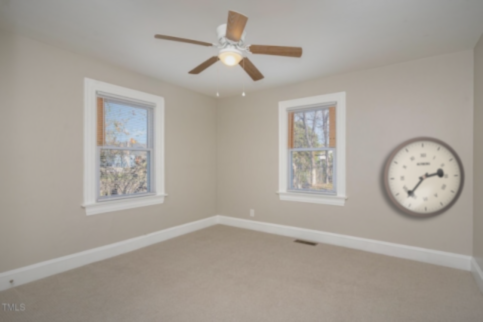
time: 2:37
